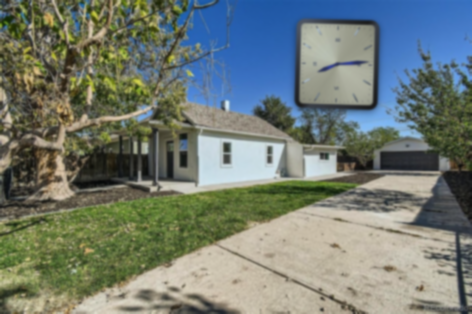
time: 8:14
